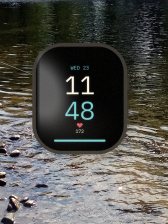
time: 11:48
